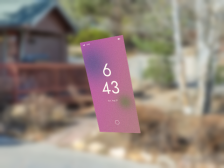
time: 6:43
